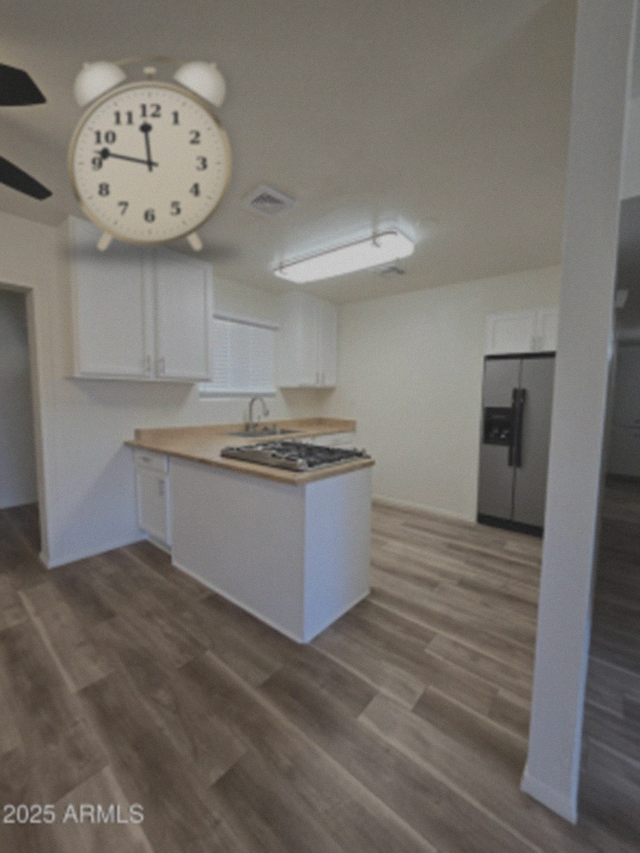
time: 11:47
